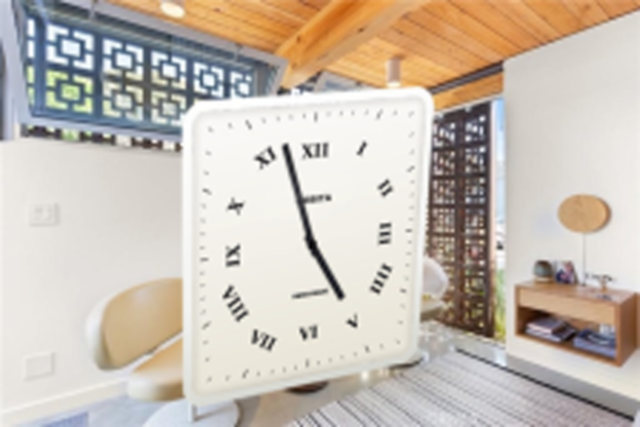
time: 4:57
